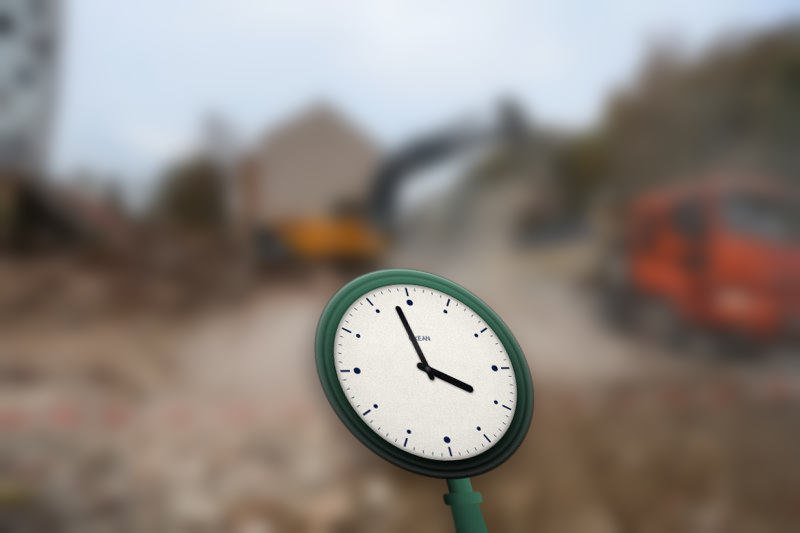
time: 3:58
